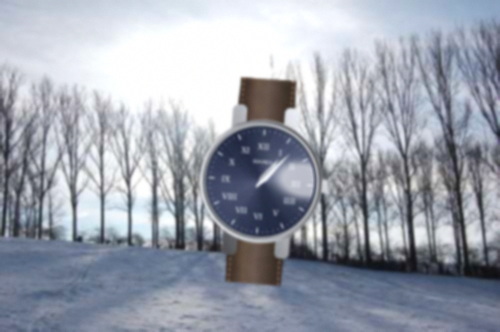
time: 1:07
